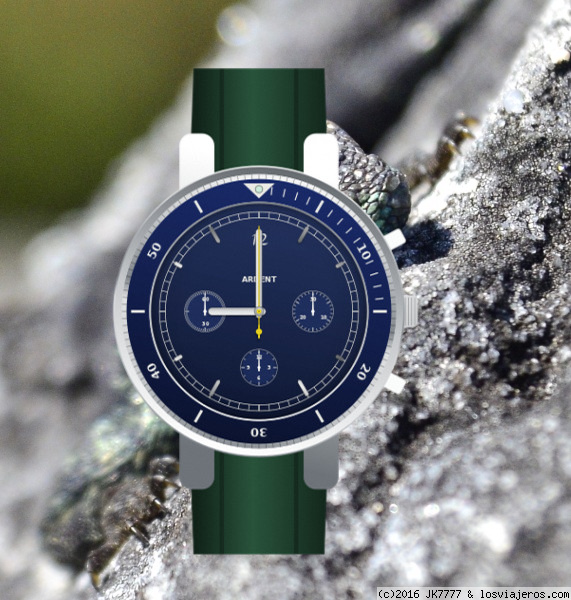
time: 9:00
